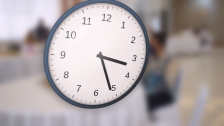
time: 3:26
